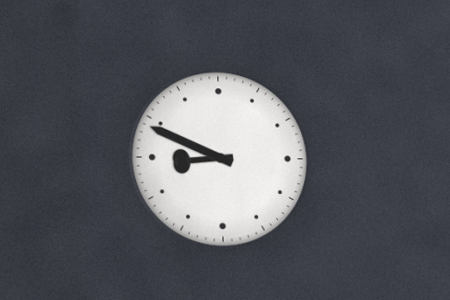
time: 8:49
